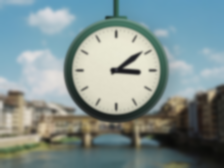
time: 3:09
